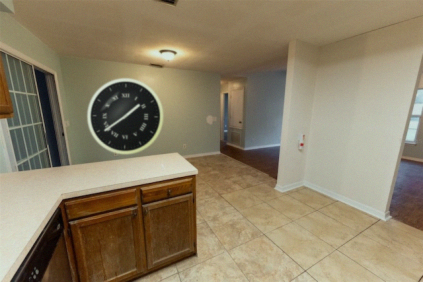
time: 1:39
